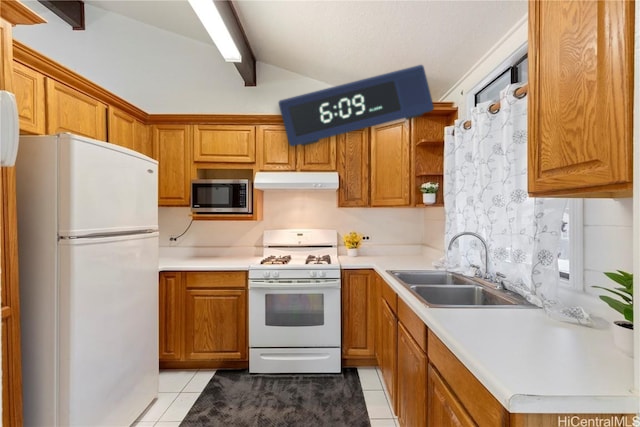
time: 6:09
